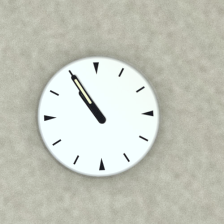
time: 10:55
